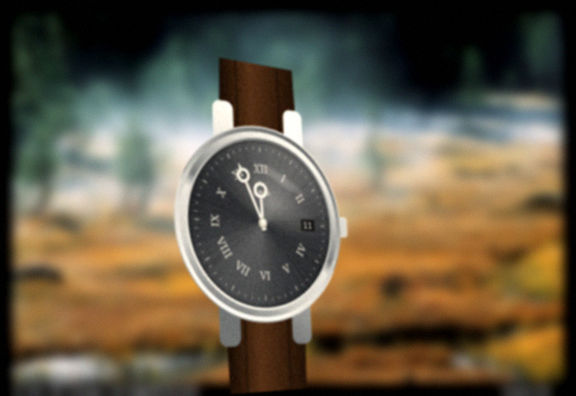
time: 11:56
